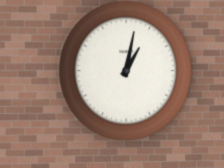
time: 1:02
